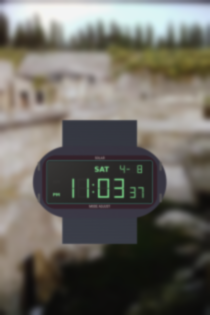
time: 11:03:37
